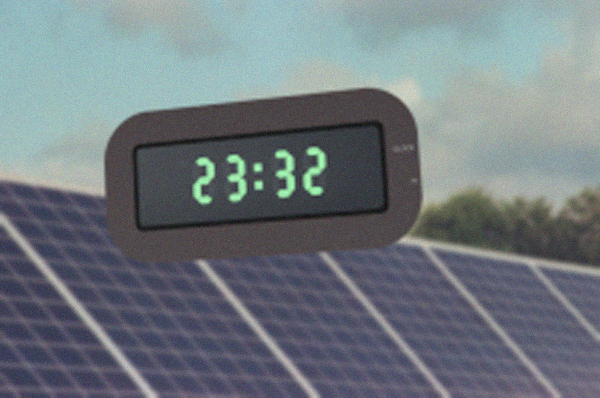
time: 23:32
